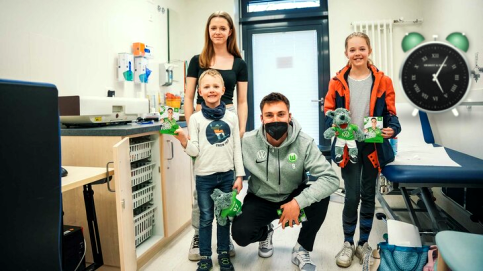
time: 5:05
